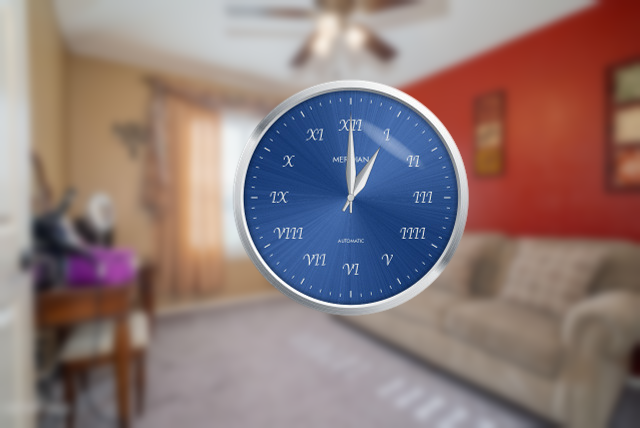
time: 1:00
